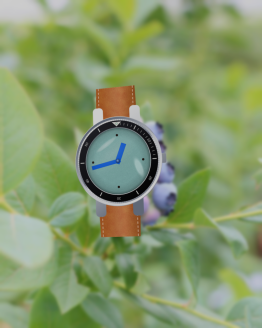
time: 12:43
